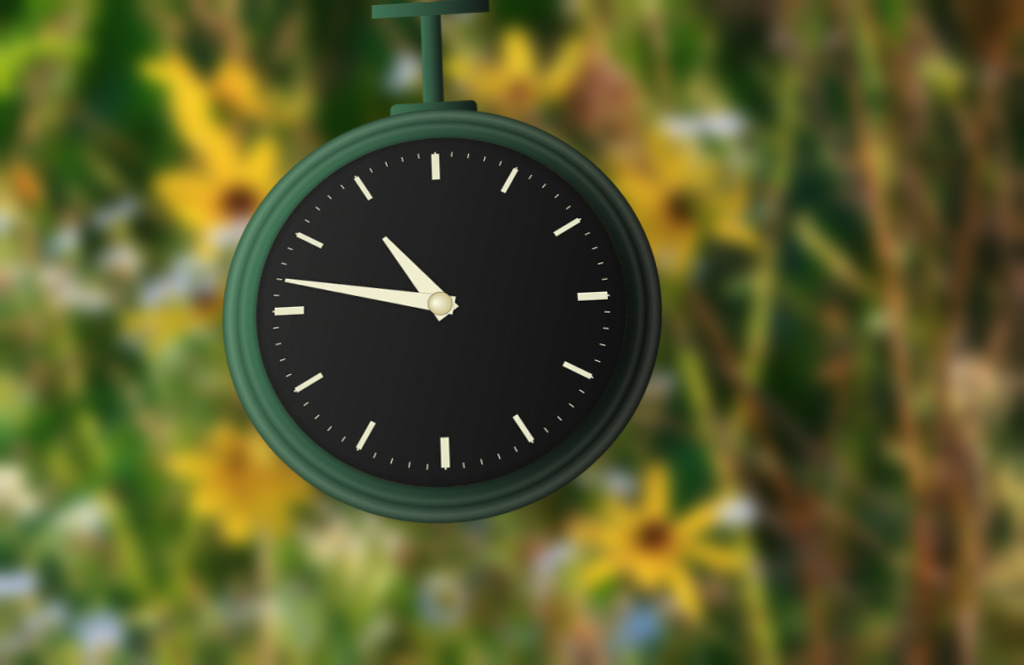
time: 10:47
